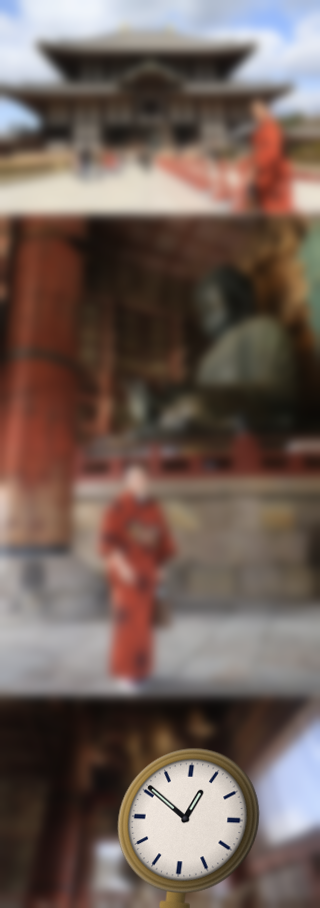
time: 12:51
